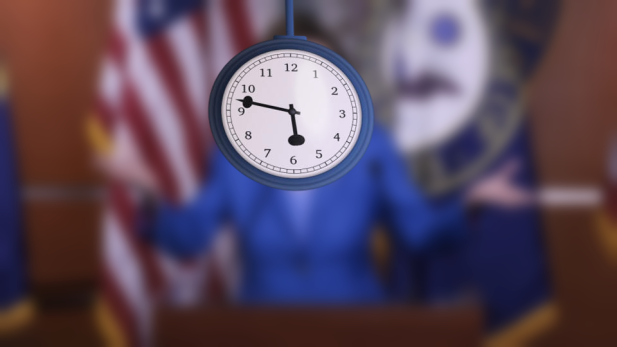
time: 5:47
